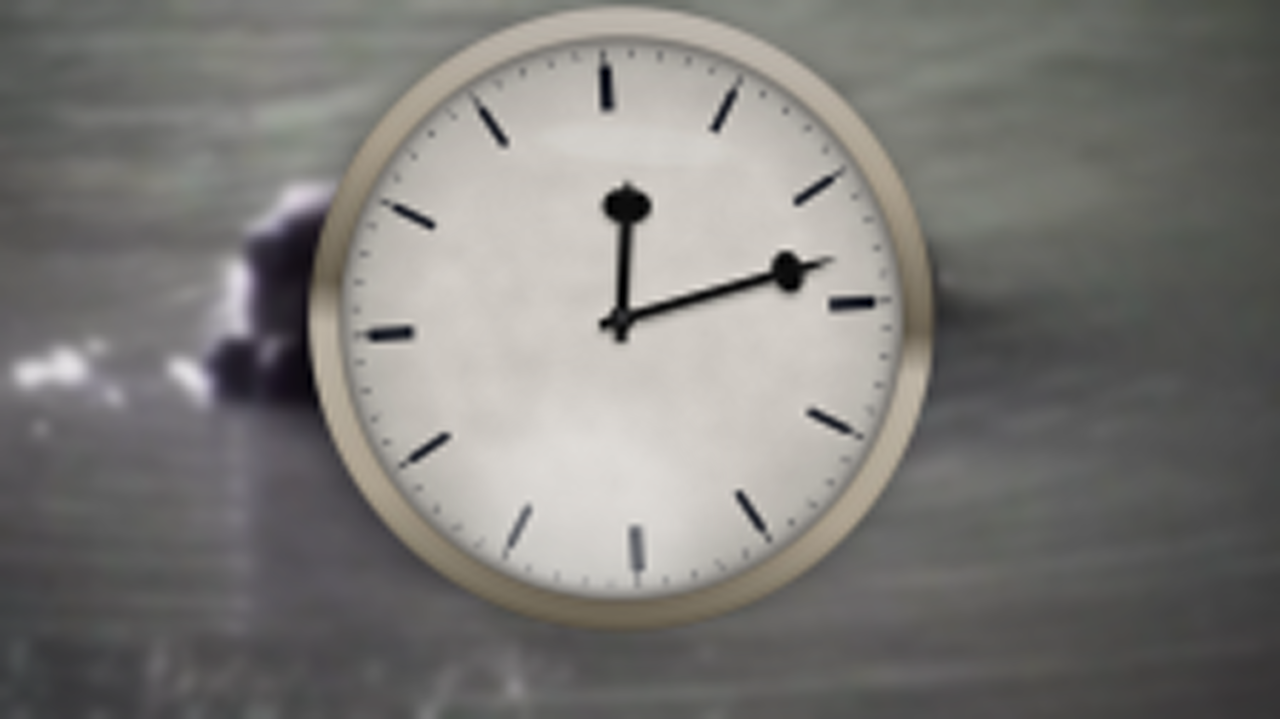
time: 12:13
